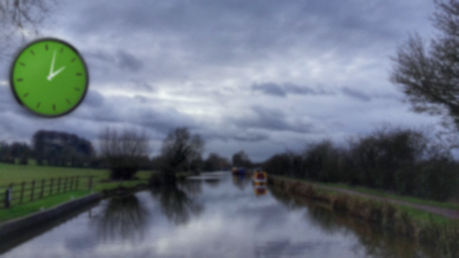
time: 2:03
